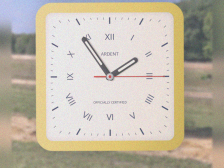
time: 1:54:15
